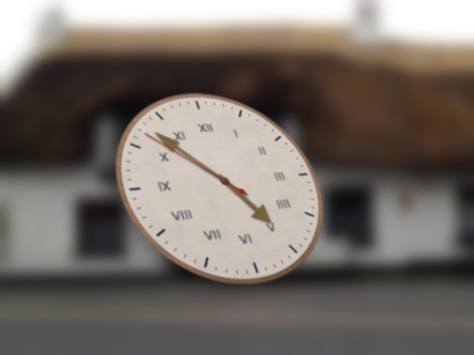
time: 4:52:52
